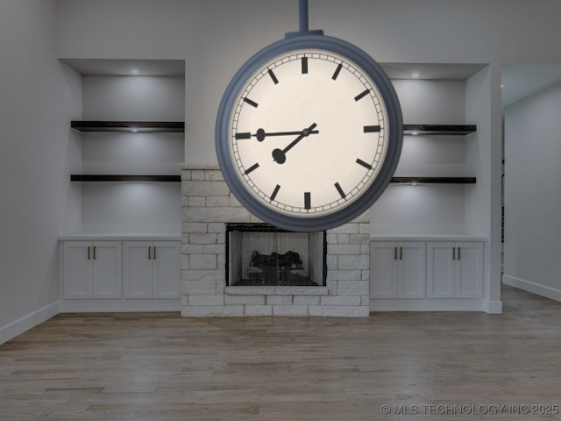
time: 7:45
